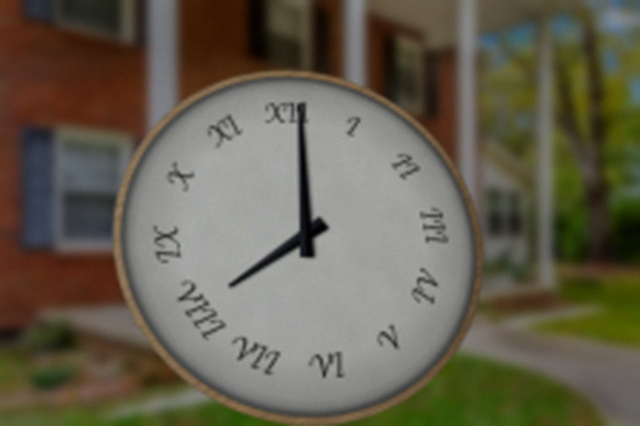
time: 8:01
